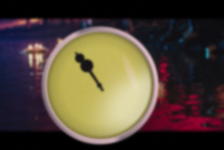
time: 10:54
